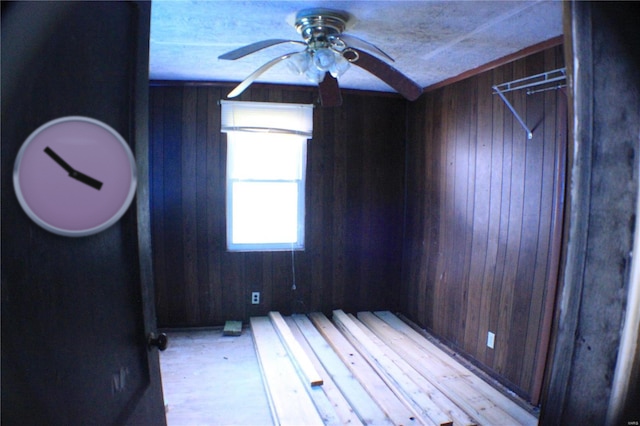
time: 3:52
